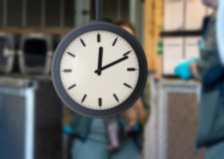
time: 12:11
